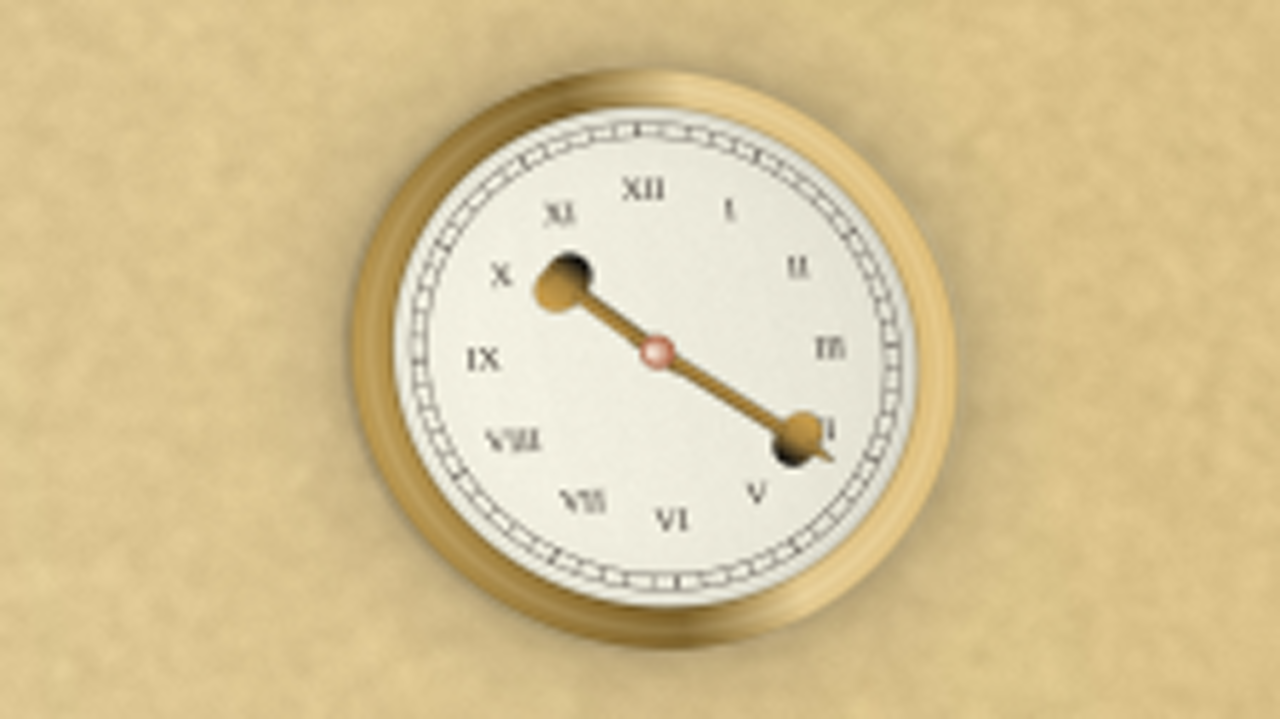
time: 10:21
